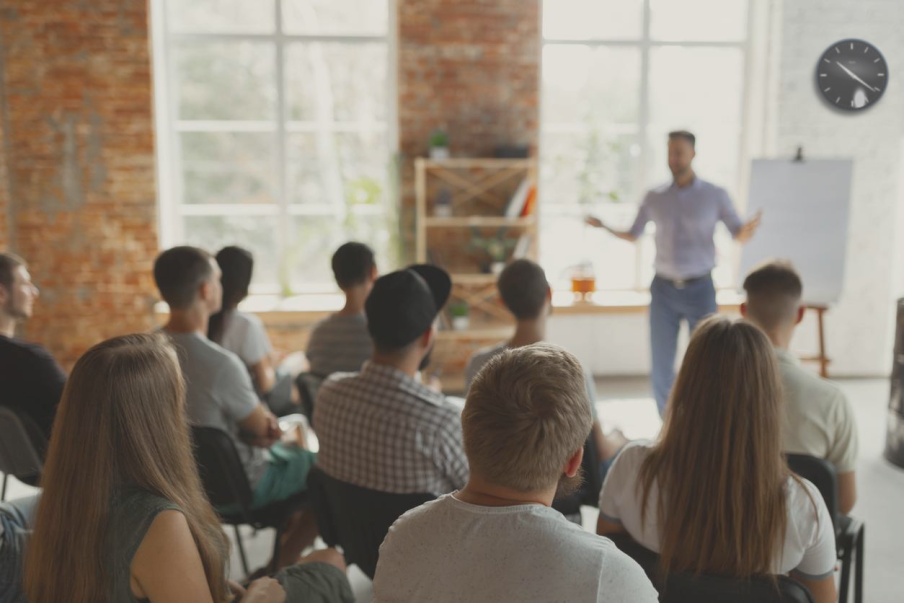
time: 10:21
